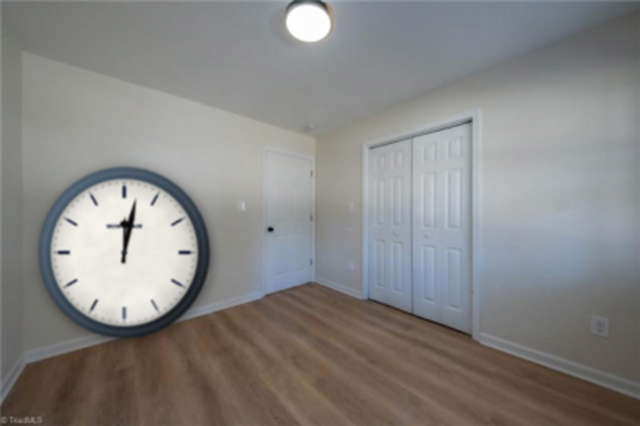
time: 12:02
